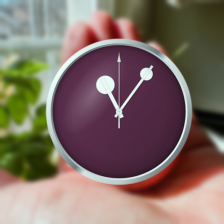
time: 11:06:00
